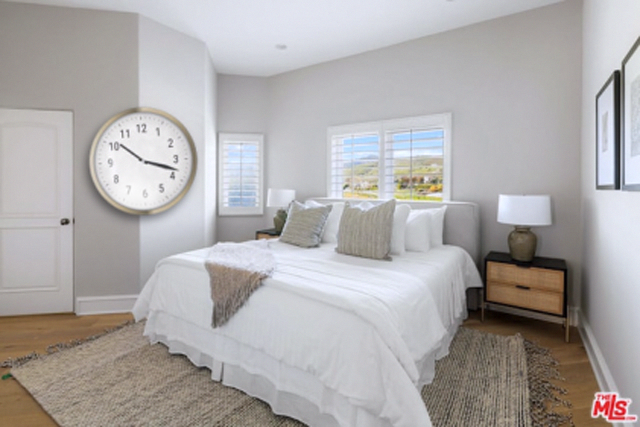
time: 10:18
